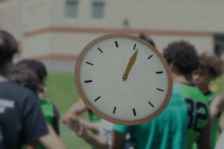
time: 1:06
